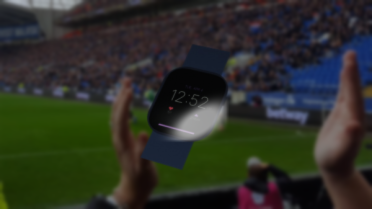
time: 12:52
